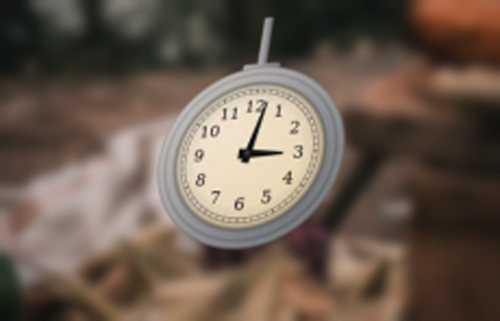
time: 3:02
